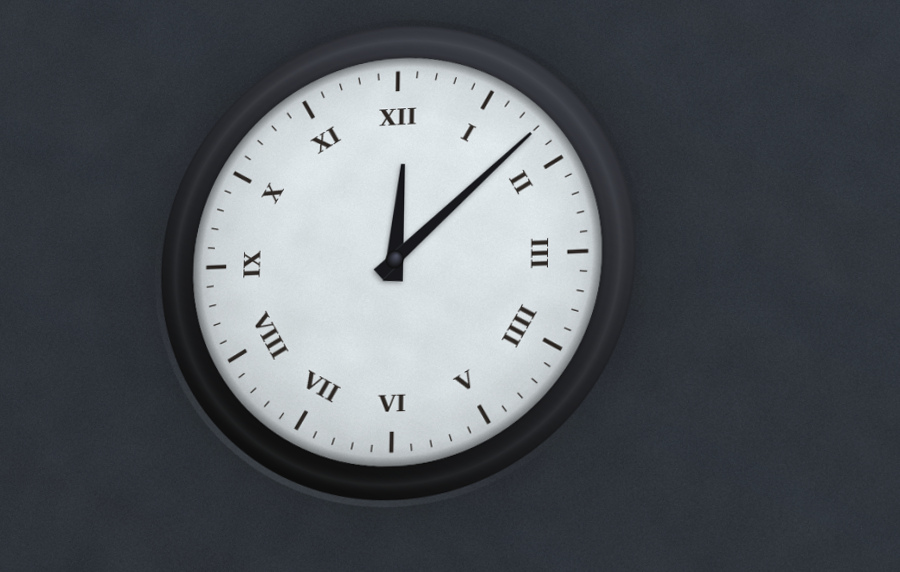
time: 12:08
